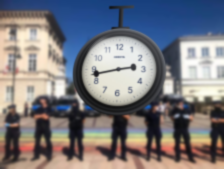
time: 2:43
